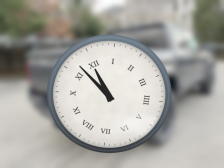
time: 11:57
